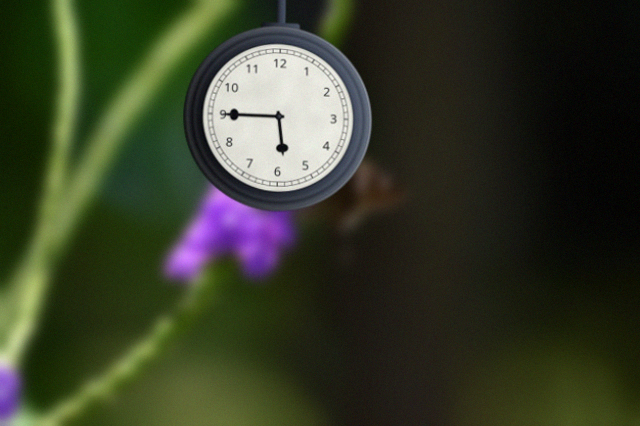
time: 5:45
